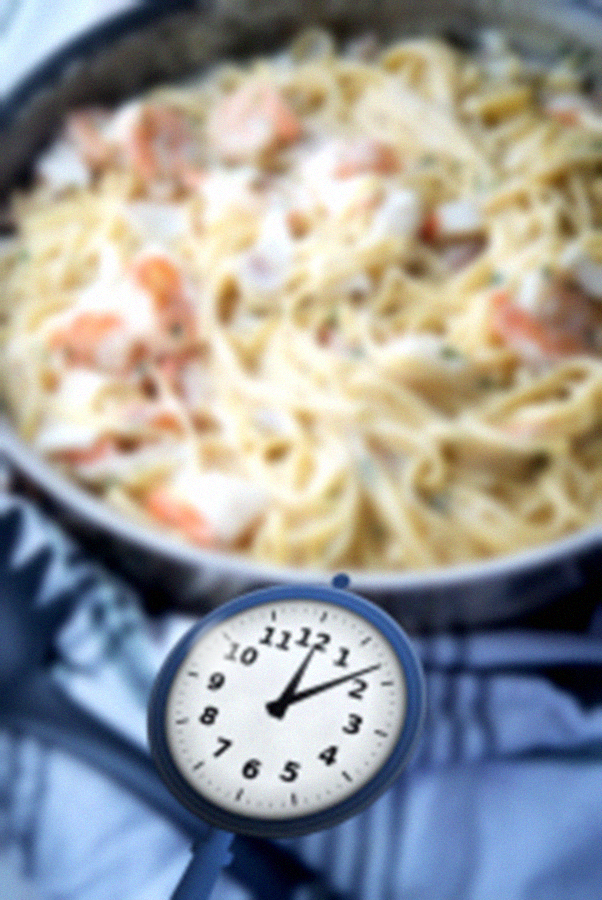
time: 12:08
